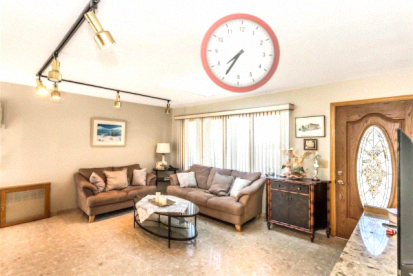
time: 7:35
